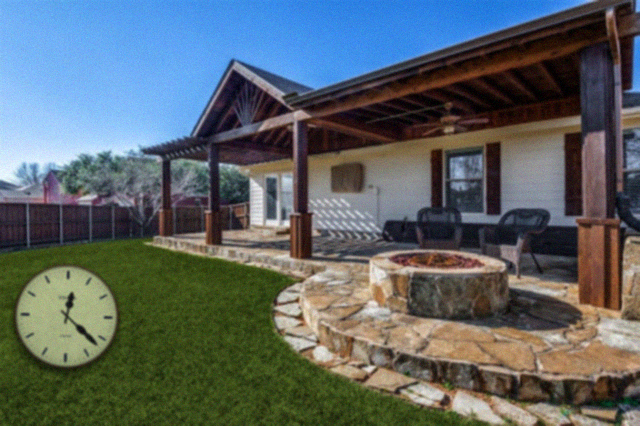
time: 12:22
